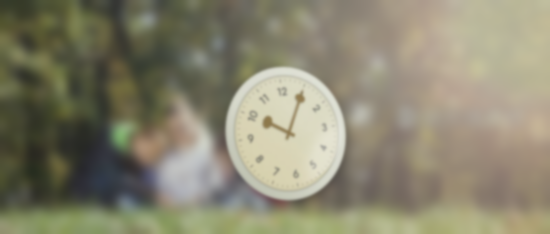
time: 10:05
